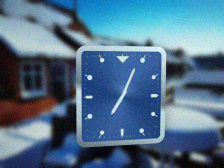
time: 7:04
